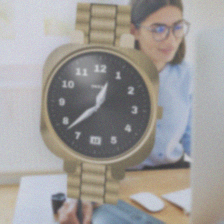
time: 12:38
